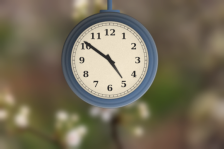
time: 4:51
